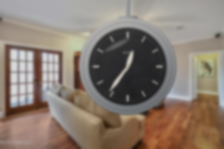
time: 12:36
